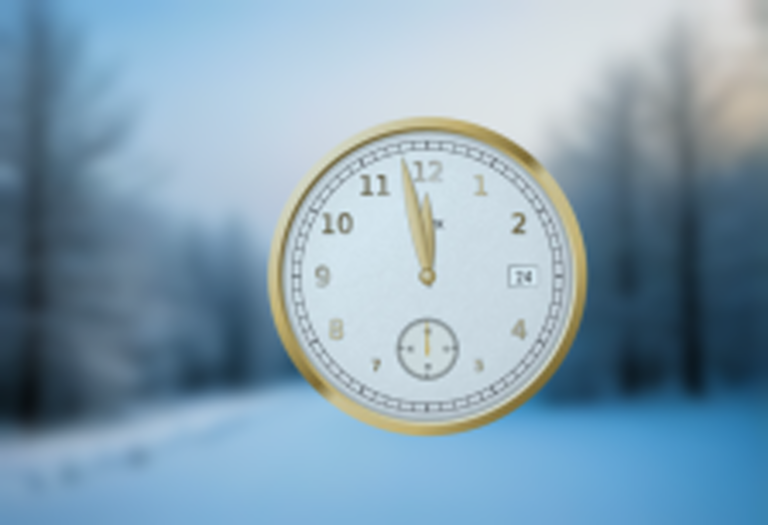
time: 11:58
